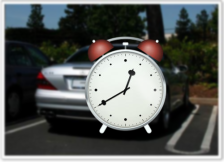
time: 12:40
